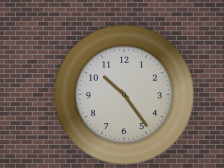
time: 10:24
